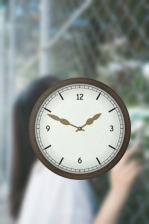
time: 1:49
